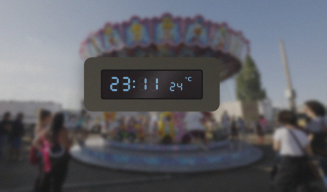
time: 23:11
